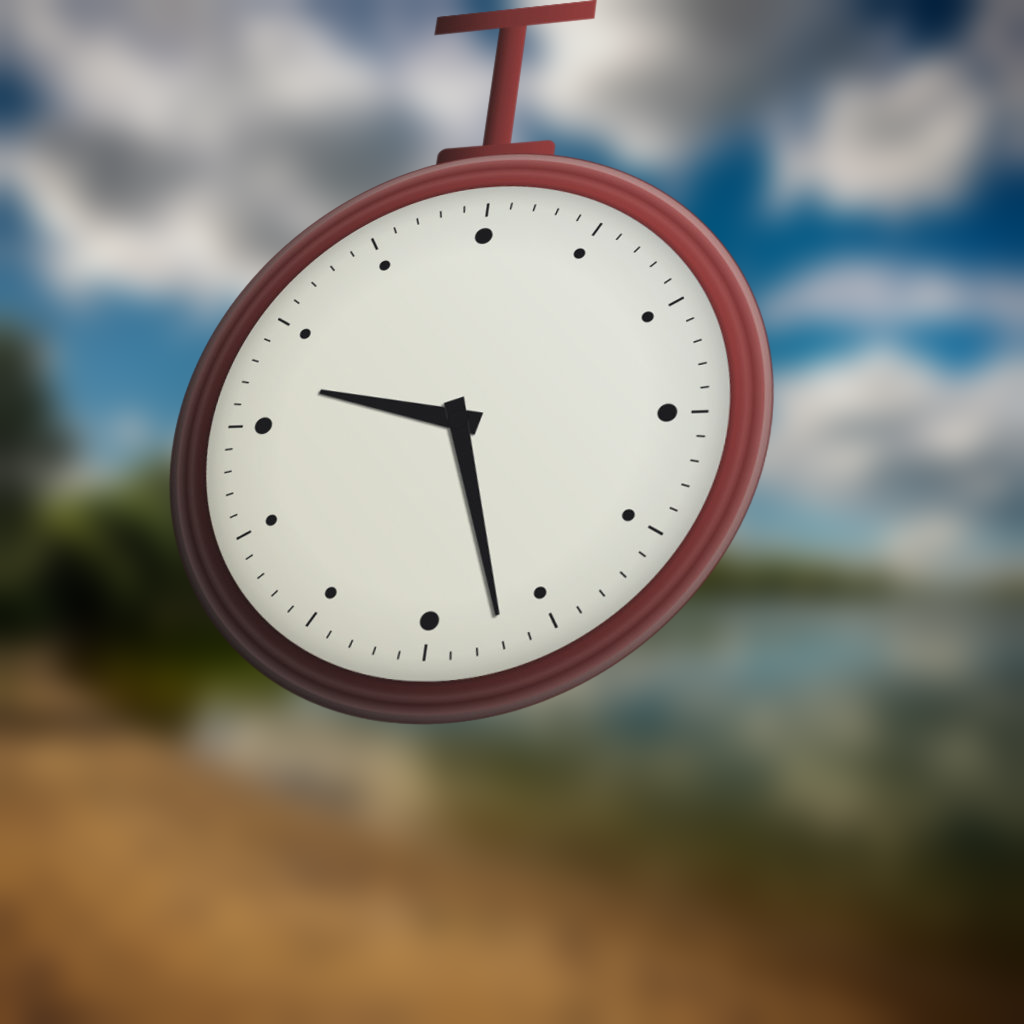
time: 9:27
